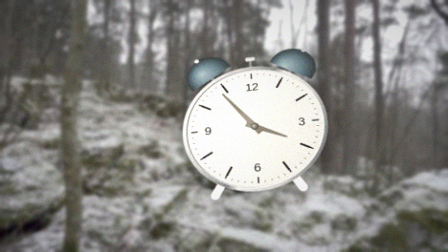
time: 3:54
